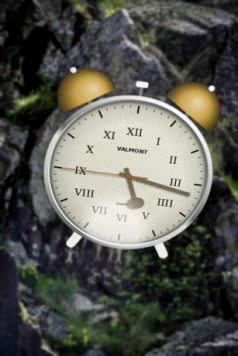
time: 5:16:45
